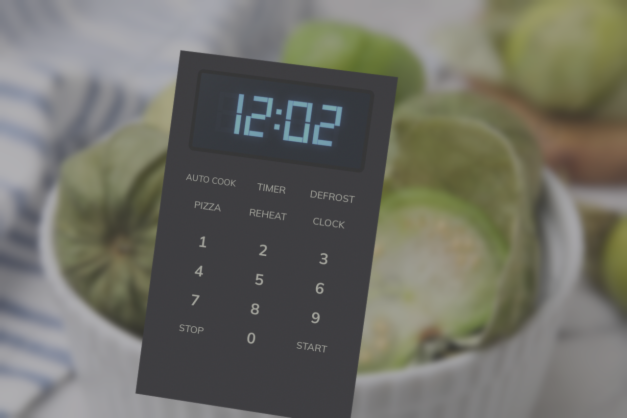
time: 12:02
